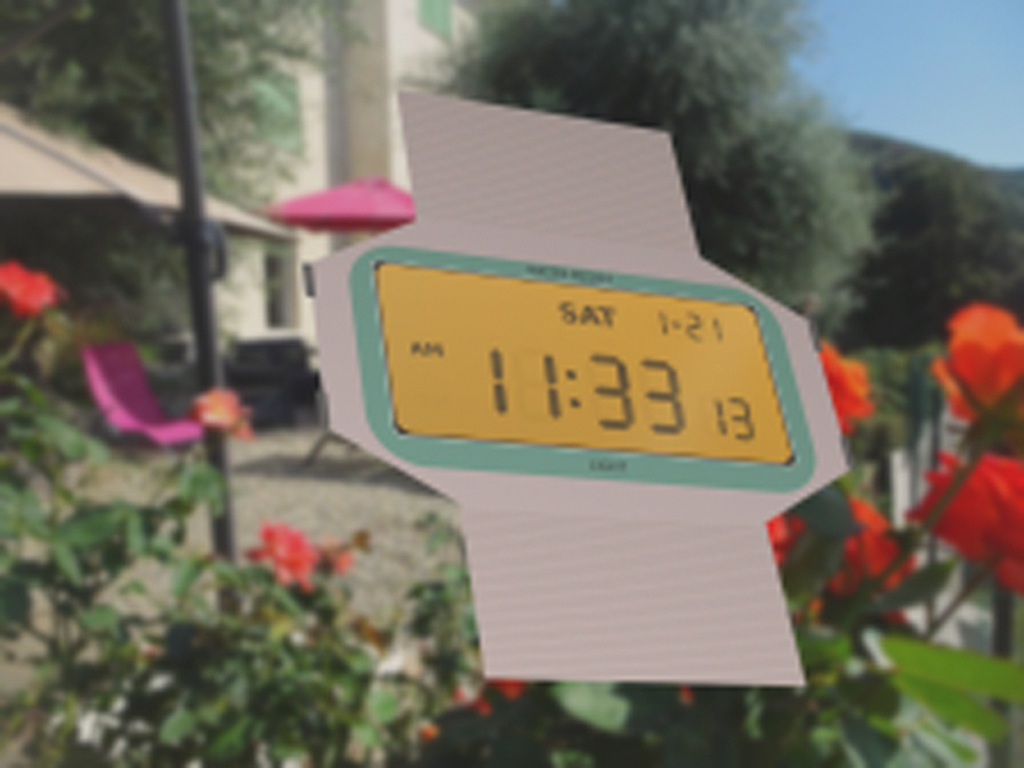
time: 11:33:13
